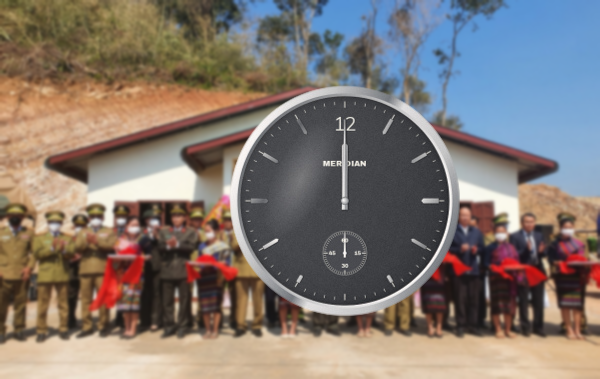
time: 12:00
